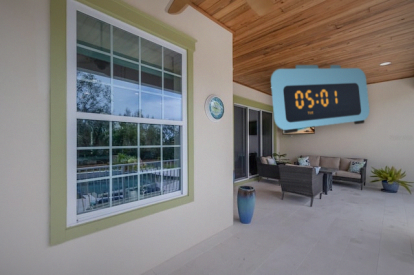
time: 5:01
